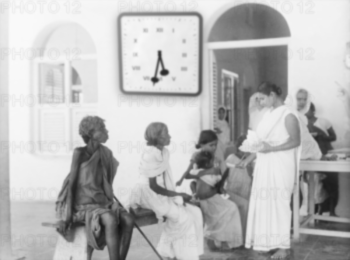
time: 5:32
